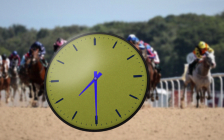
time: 7:30
